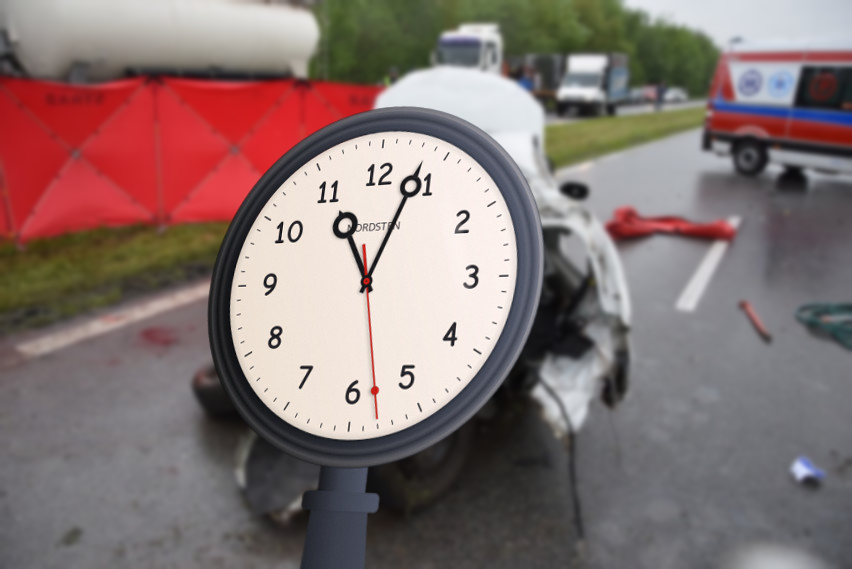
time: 11:03:28
